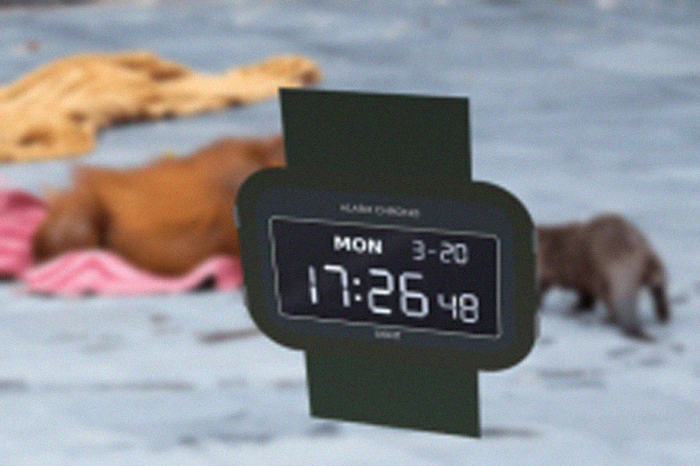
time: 17:26:48
